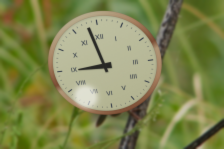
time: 8:58
